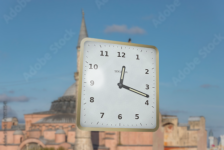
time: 12:18
